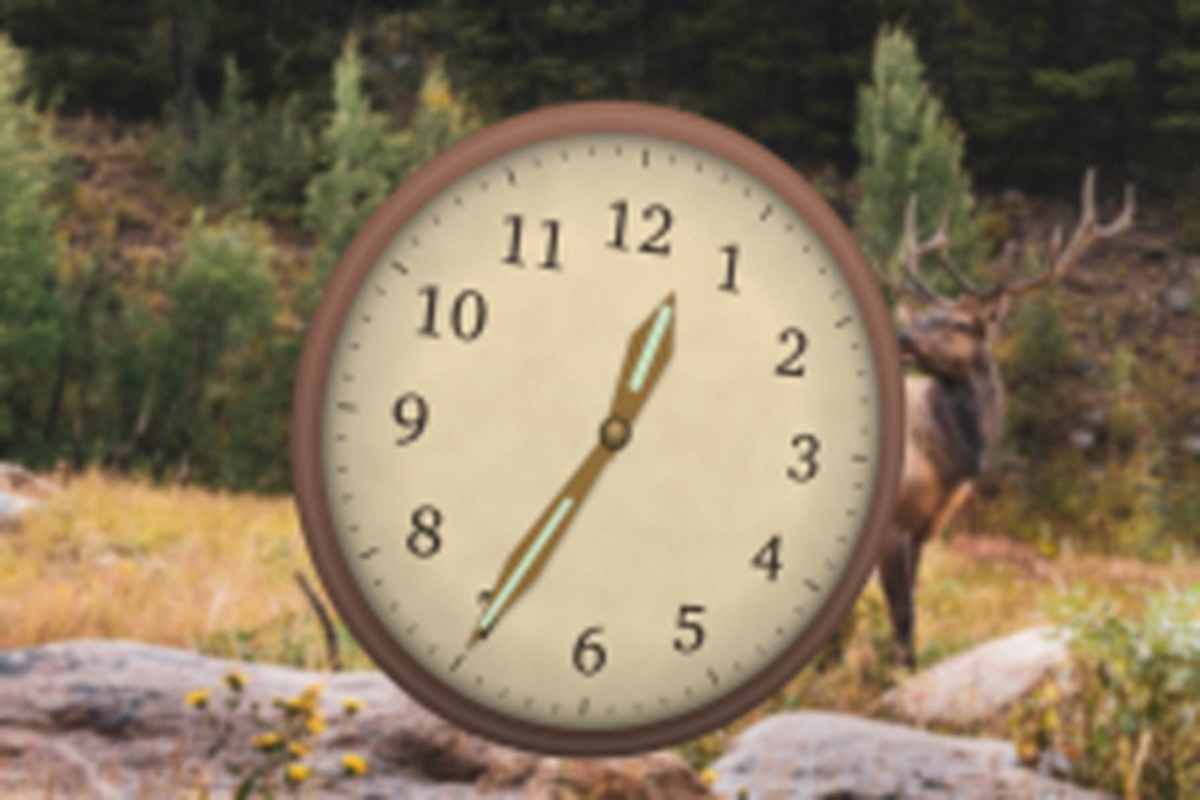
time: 12:35
